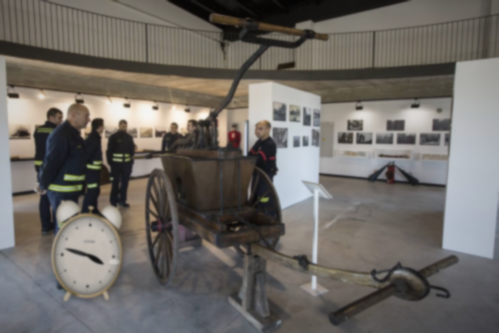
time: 3:47
